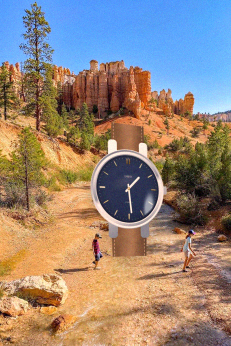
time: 1:29
